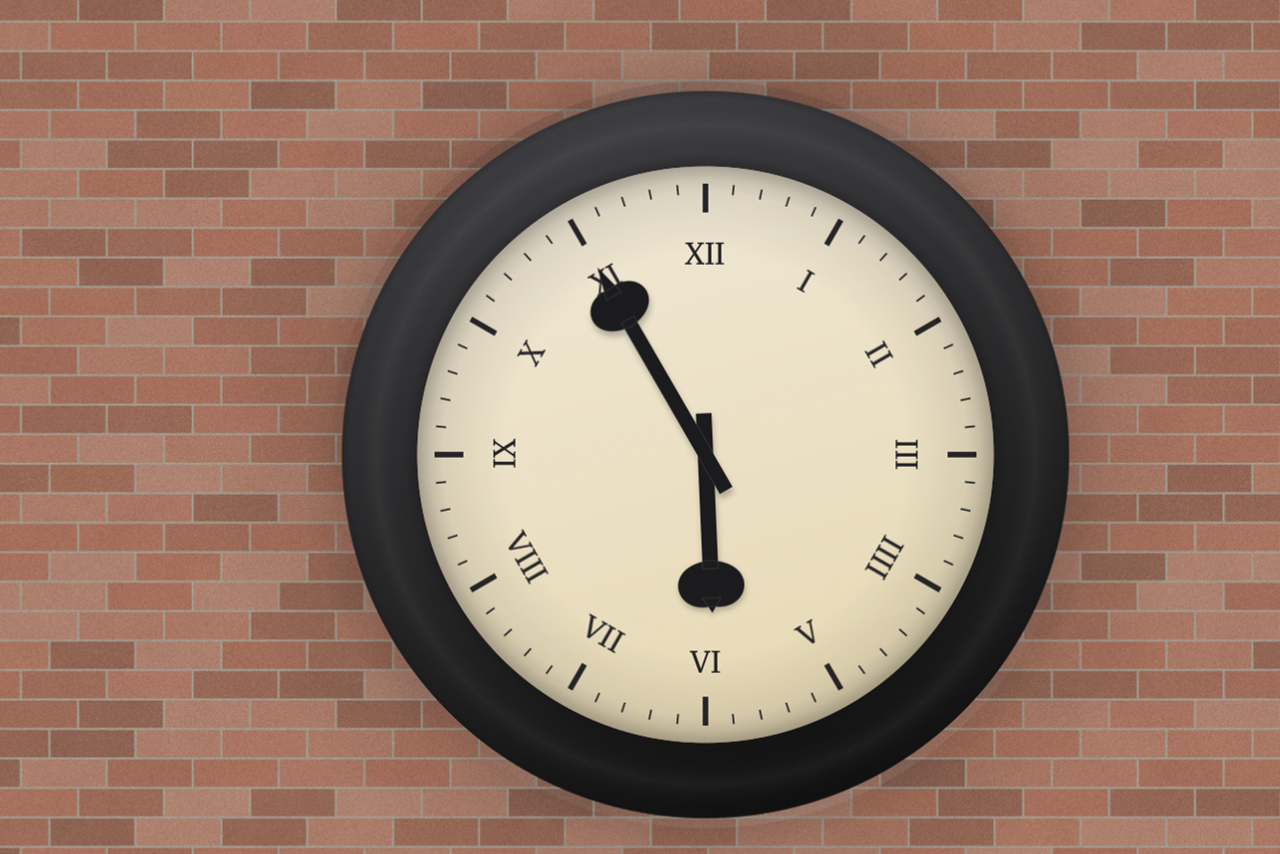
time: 5:55
